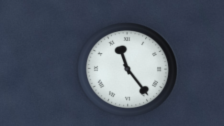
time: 11:24
